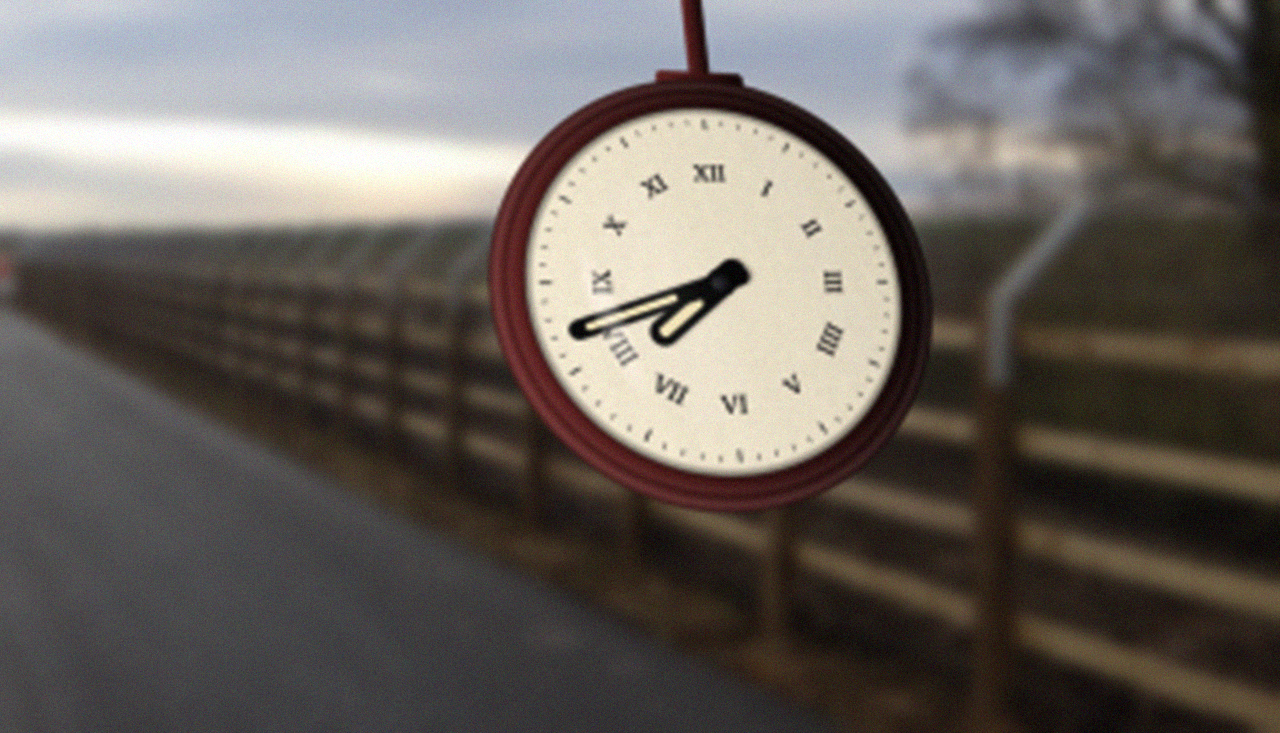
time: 7:42
